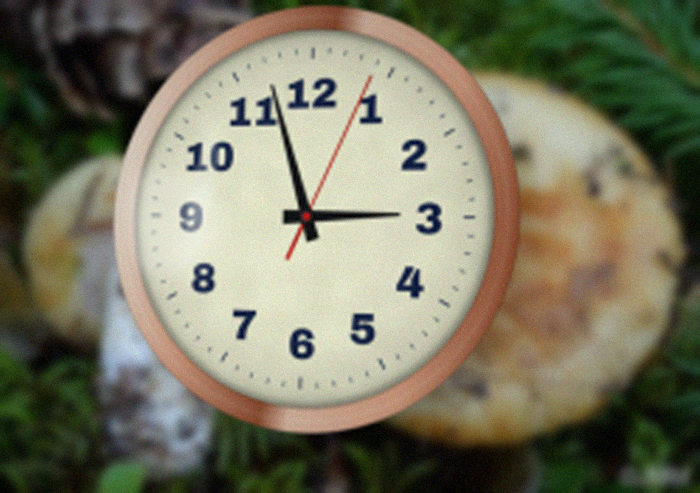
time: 2:57:04
